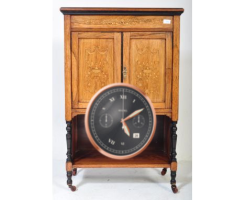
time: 5:10
